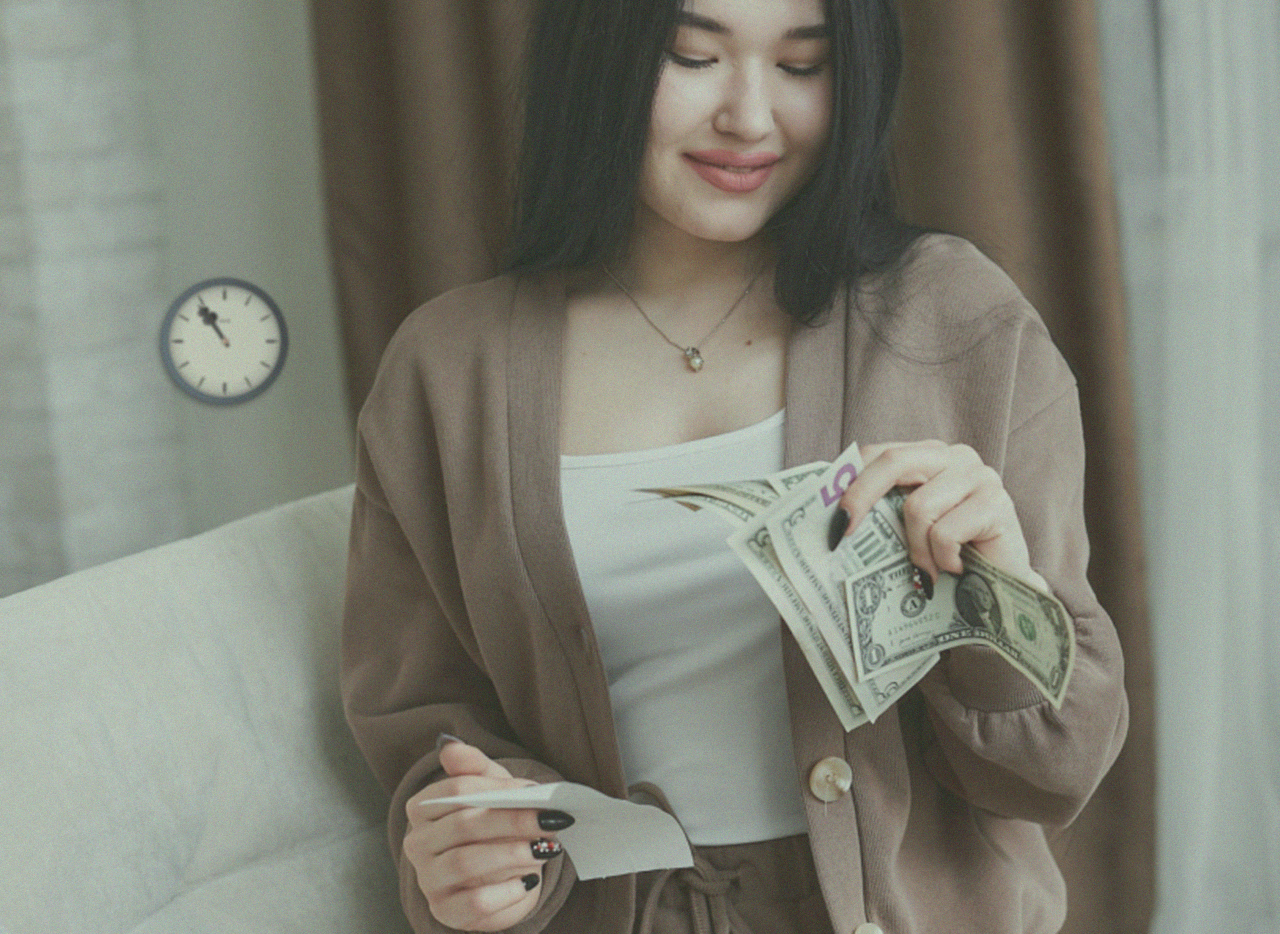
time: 10:54
